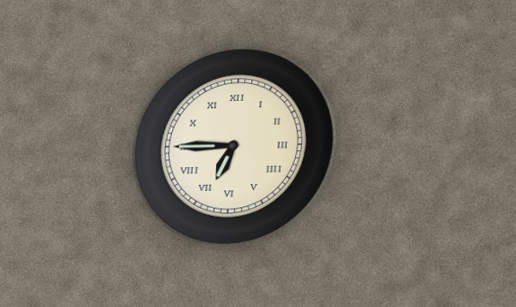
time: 6:45
